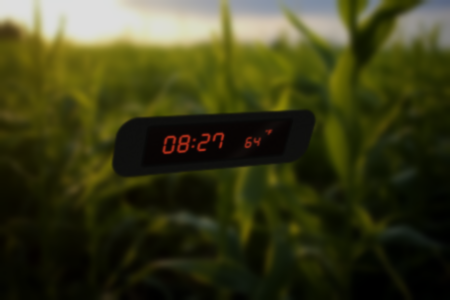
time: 8:27
